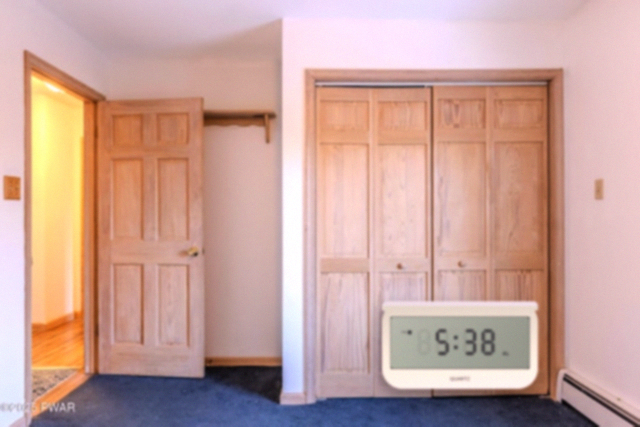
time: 5:38
